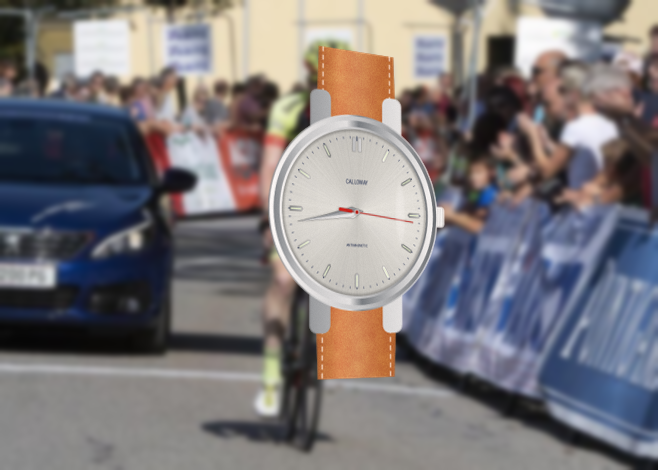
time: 8:43:16
